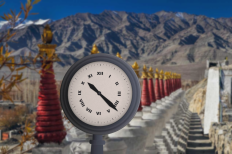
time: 10:22
